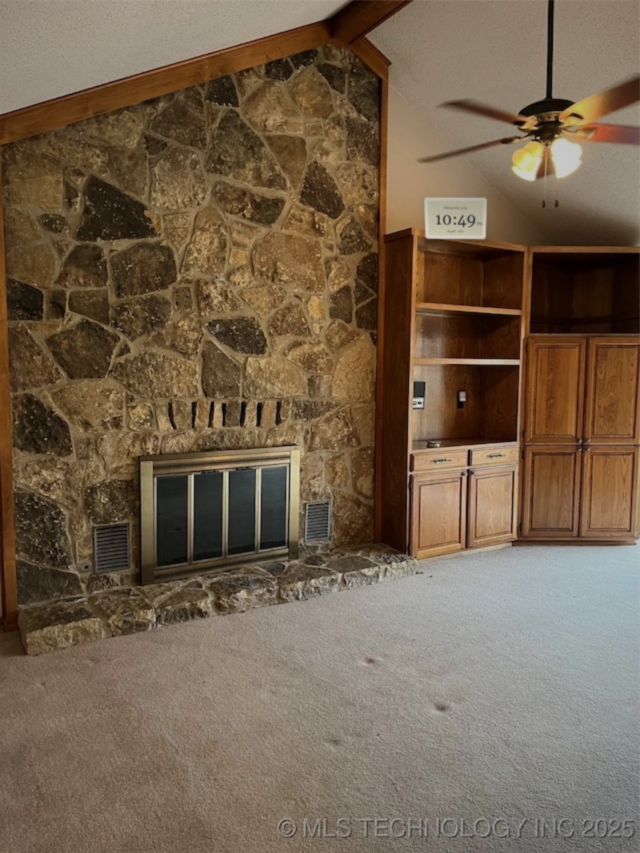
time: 10:49
